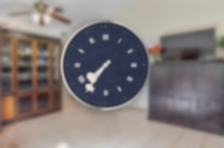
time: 7:36
